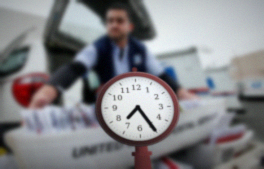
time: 7:25
